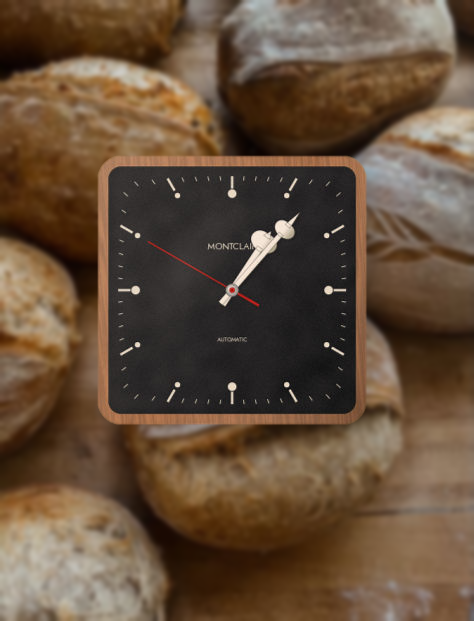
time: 1:06:50
